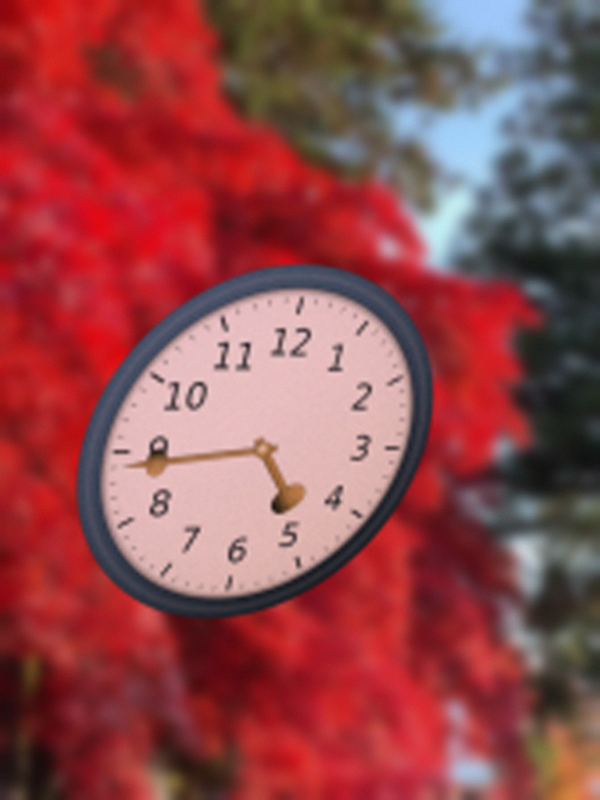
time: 4:44
